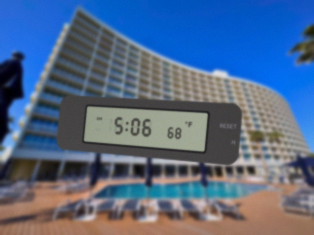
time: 5:06
